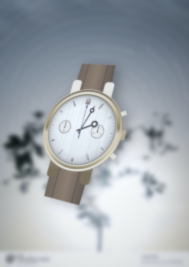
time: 2:03
